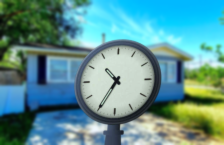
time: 10:35
